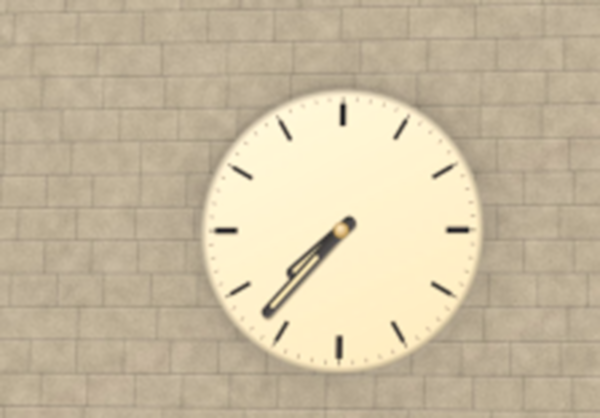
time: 7:37
